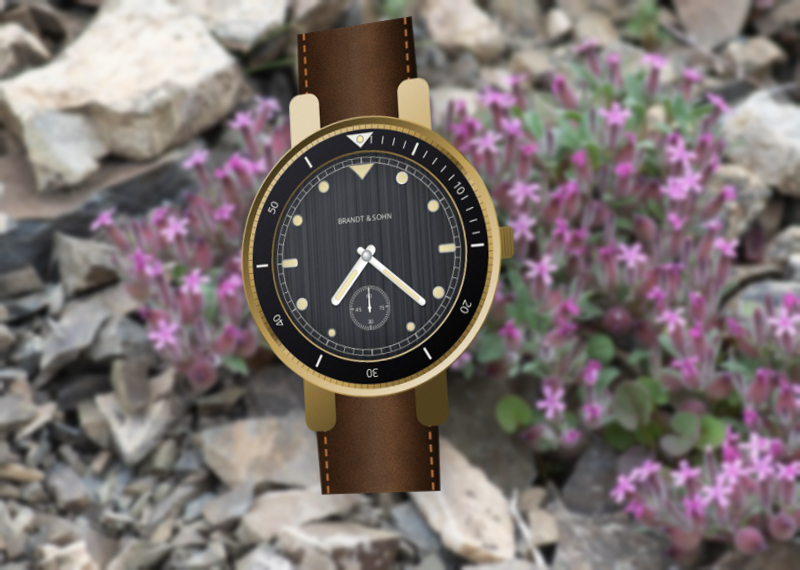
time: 7:22
